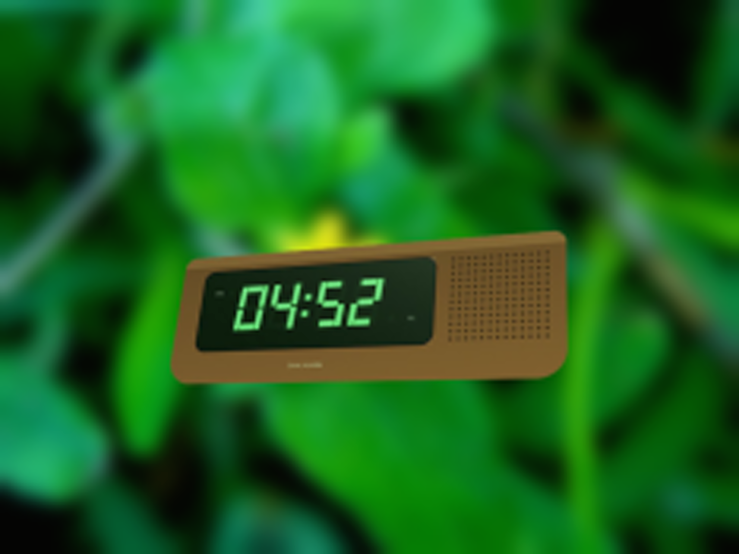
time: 4:52
